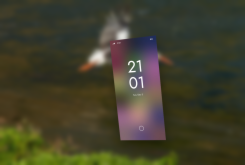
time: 21:01
